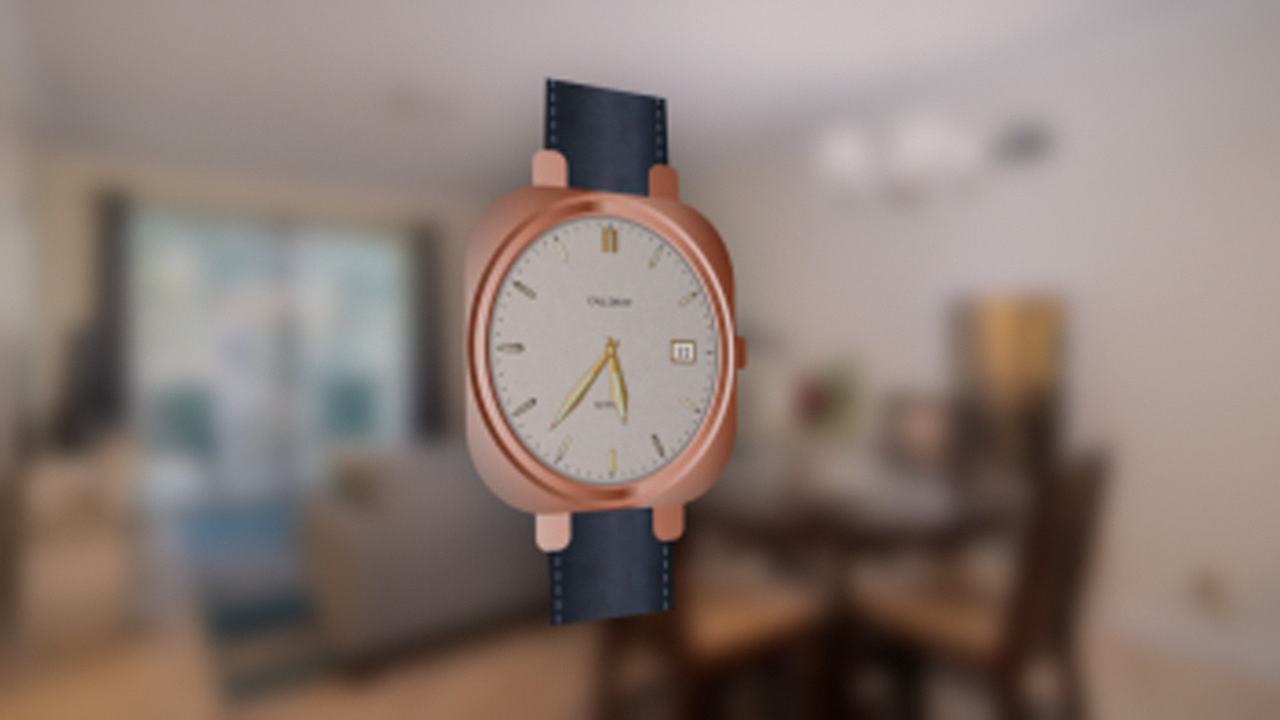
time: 5:37
